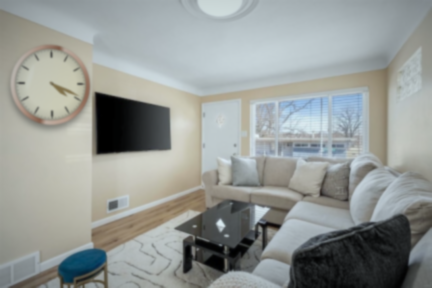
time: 4:19
